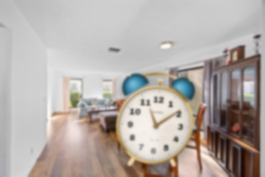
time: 11:09
